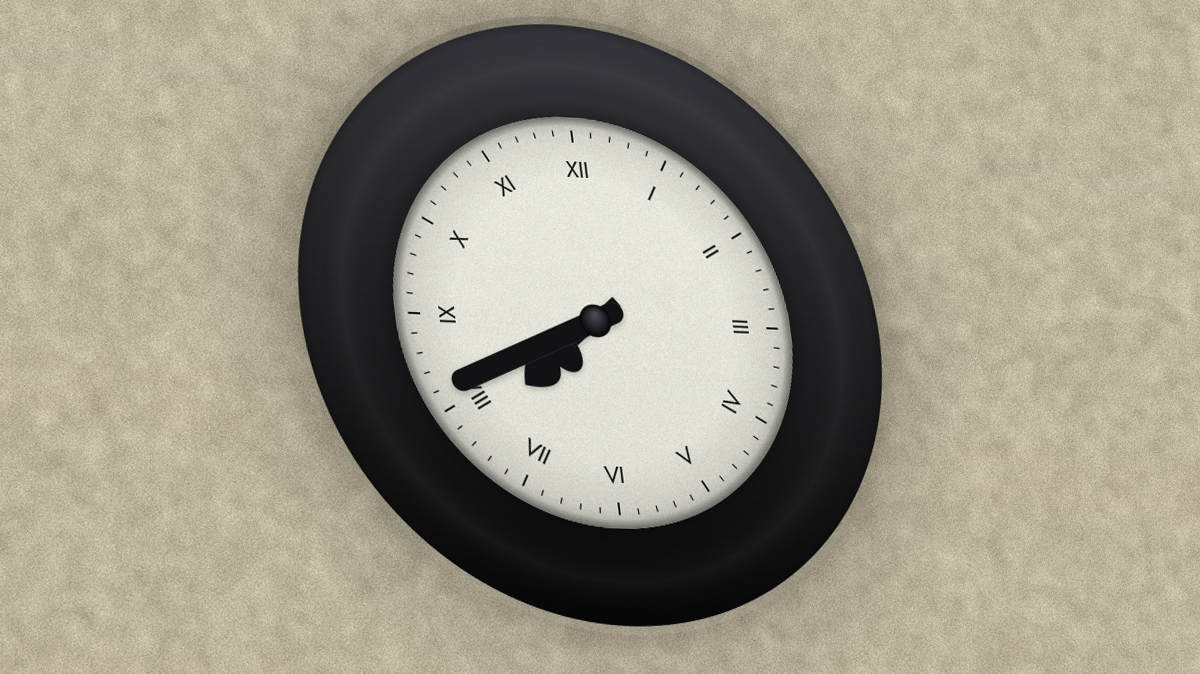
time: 7:41
